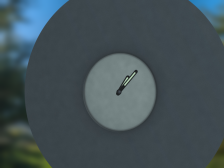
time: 1:07
